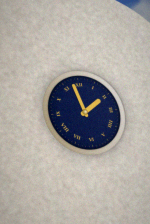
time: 1:58
